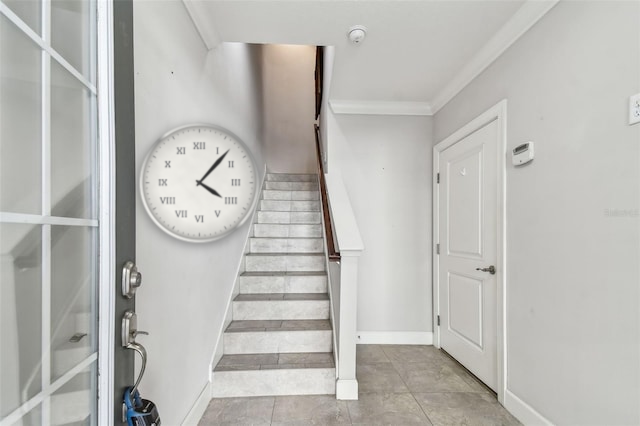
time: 4:07
